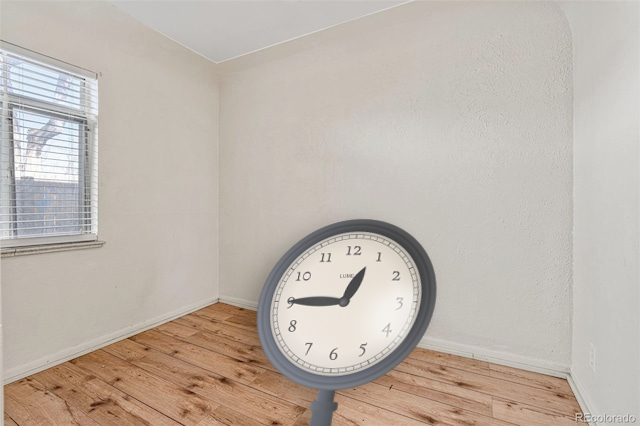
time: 12:45
